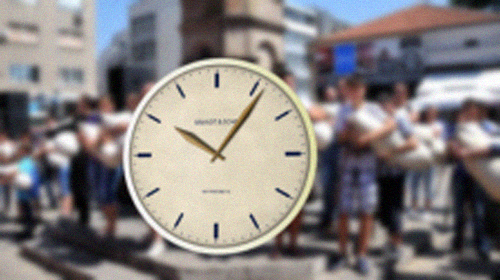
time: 10:06
